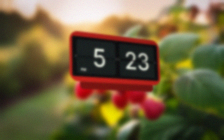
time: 5:23
